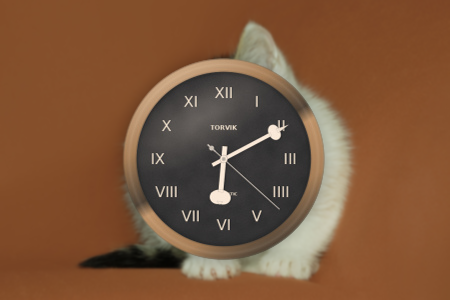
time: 6:10:22
